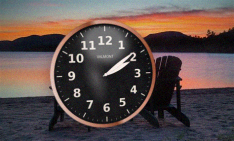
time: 2:09
